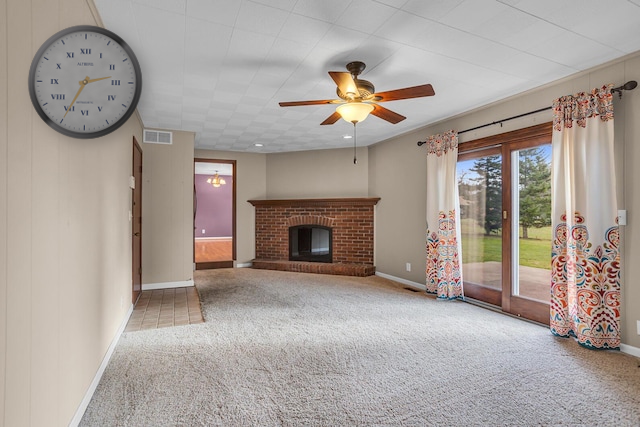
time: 2:35
